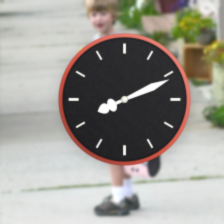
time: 8:11
